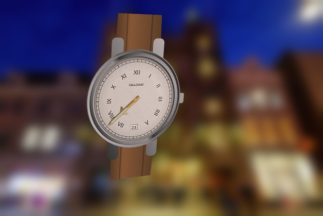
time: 7:38
